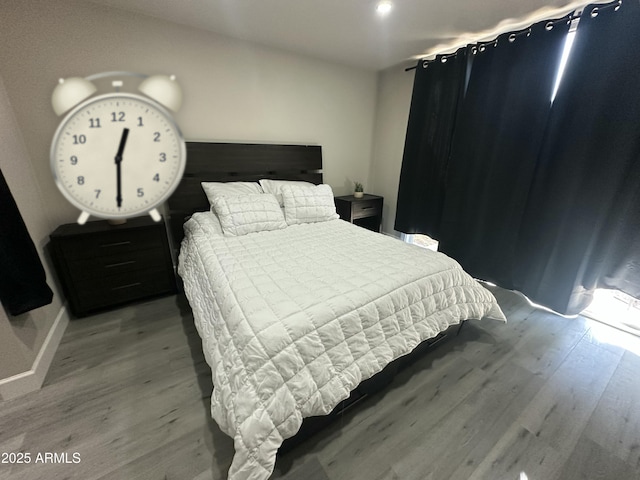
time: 12:30
